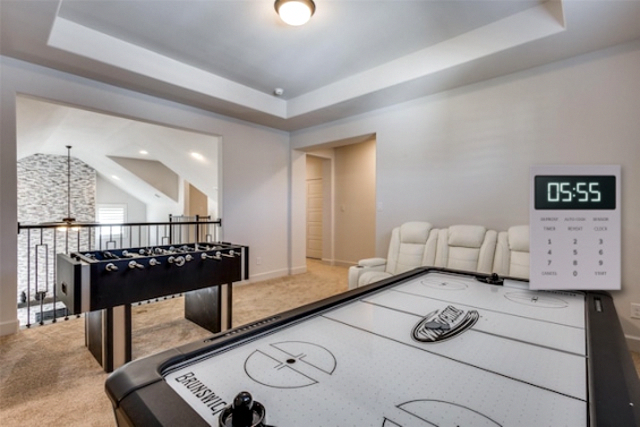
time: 5:55
